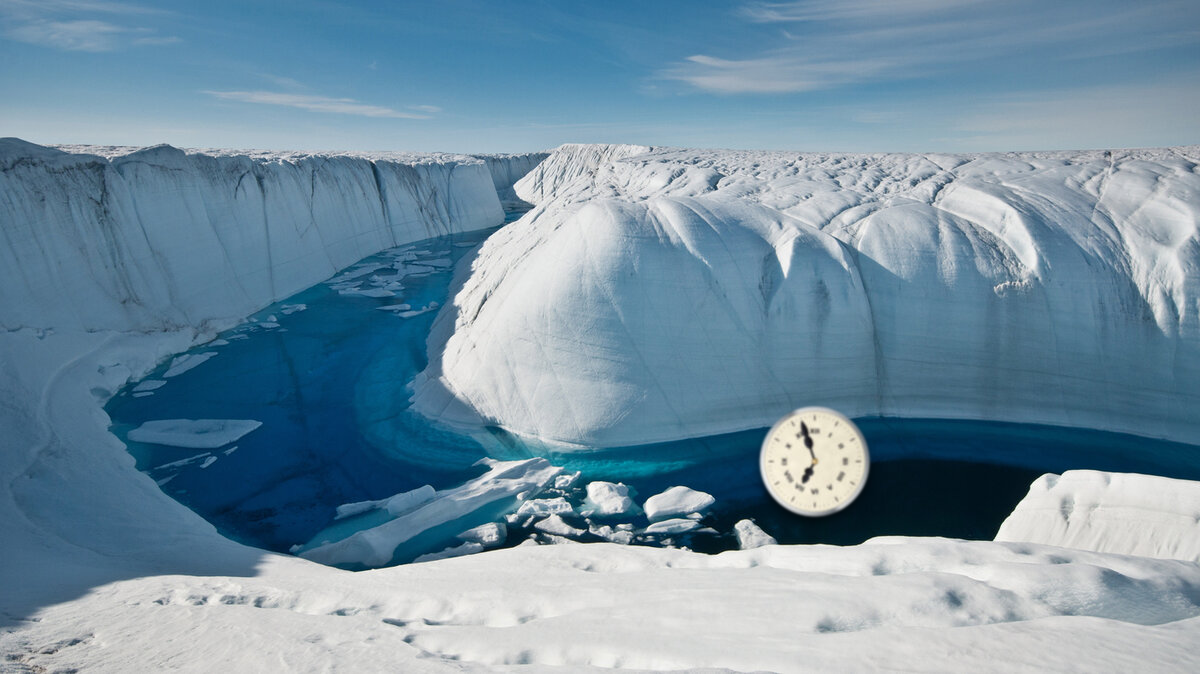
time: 6:57
